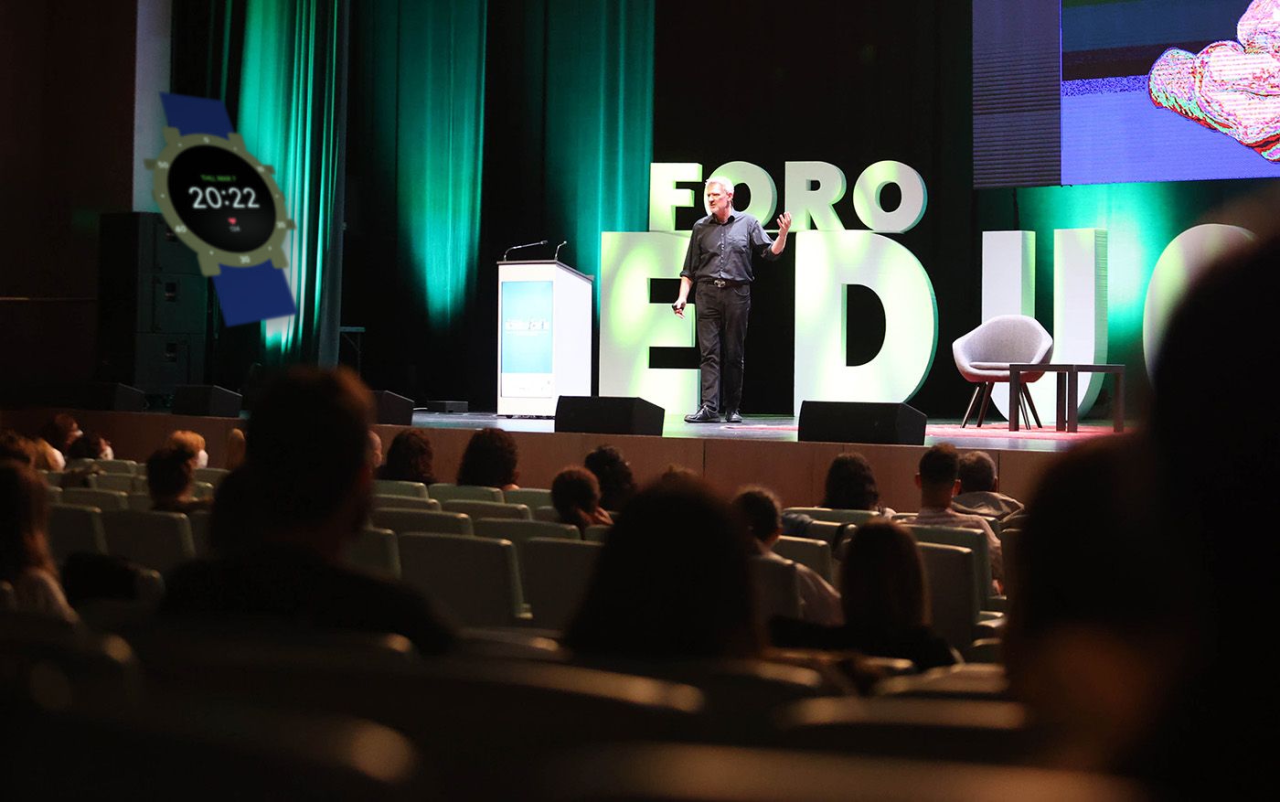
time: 20:22
